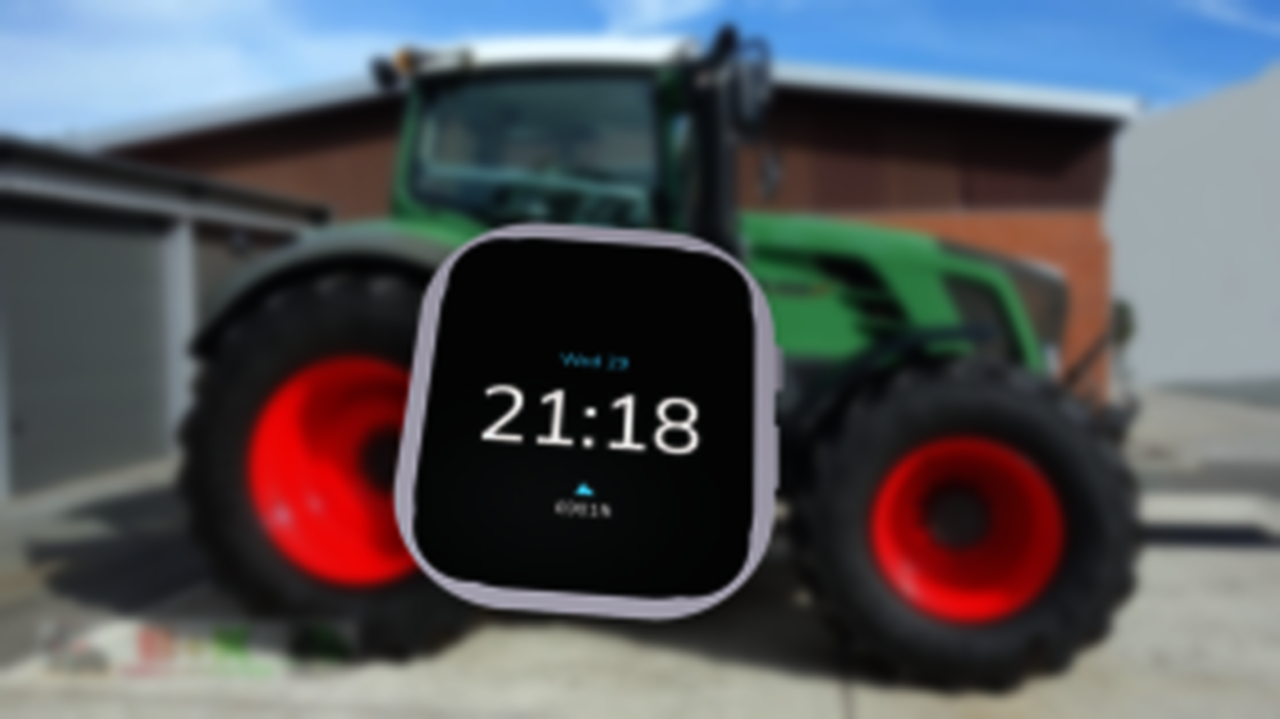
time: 21:18
